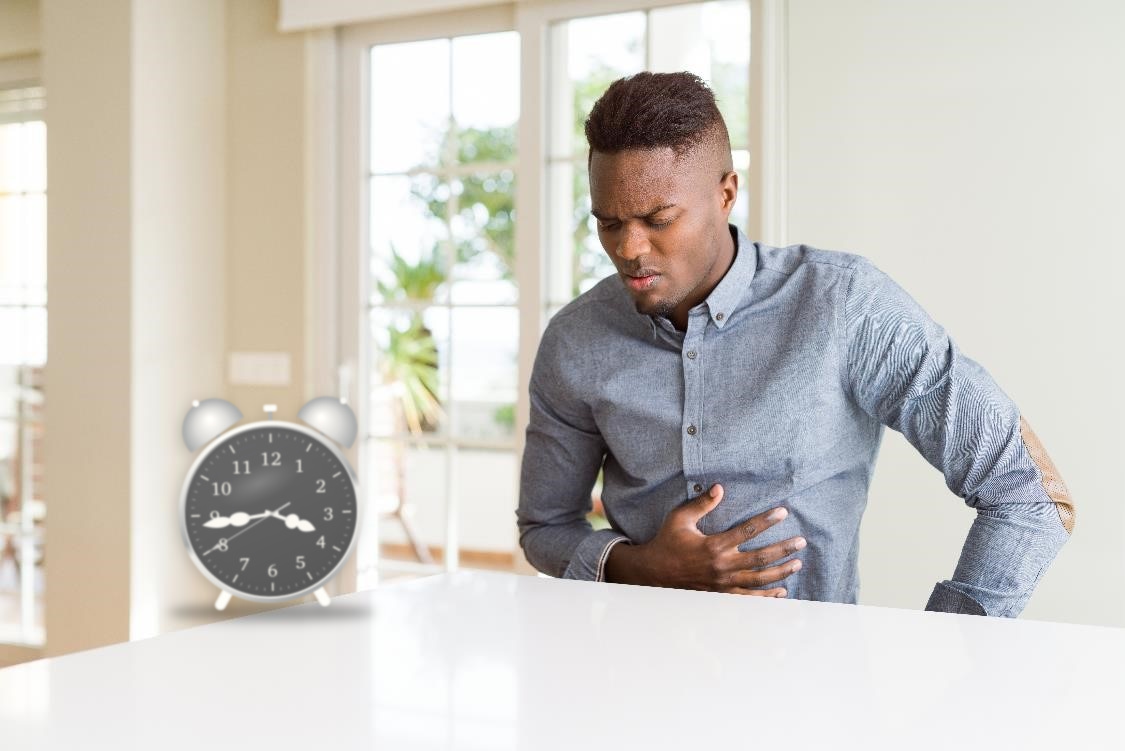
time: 3:43:40
